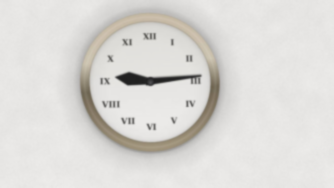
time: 9:14
